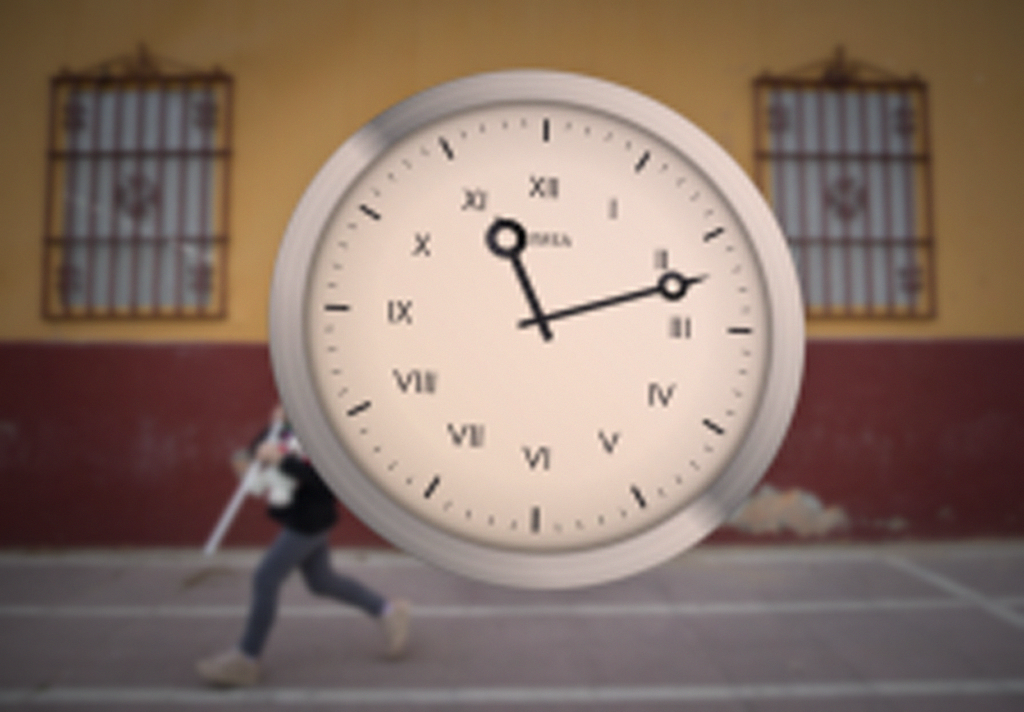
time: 11:12
